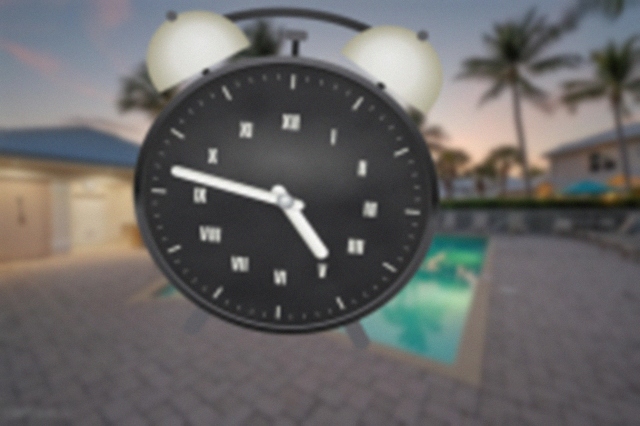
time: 4:47
